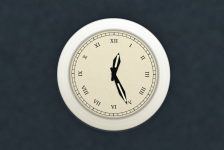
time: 12:26
